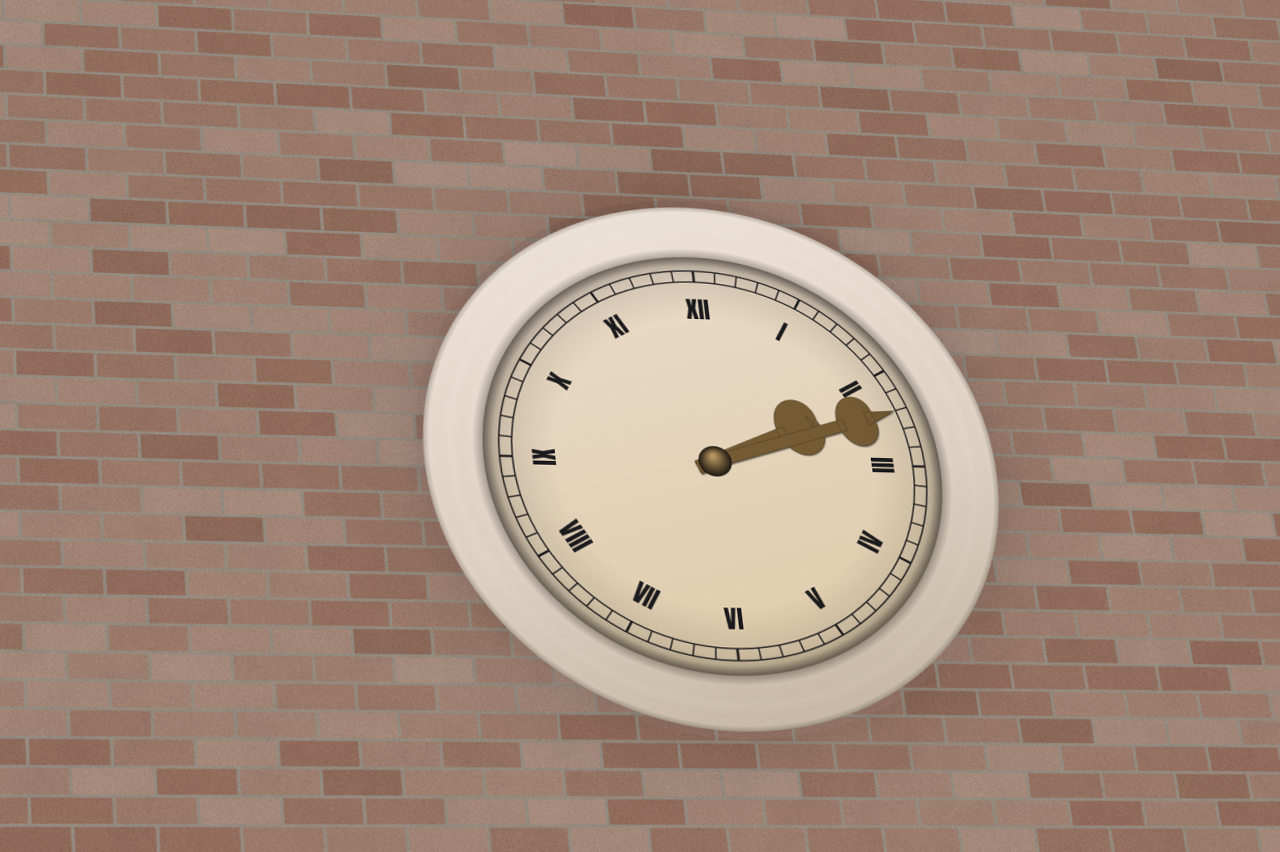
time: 2:12
